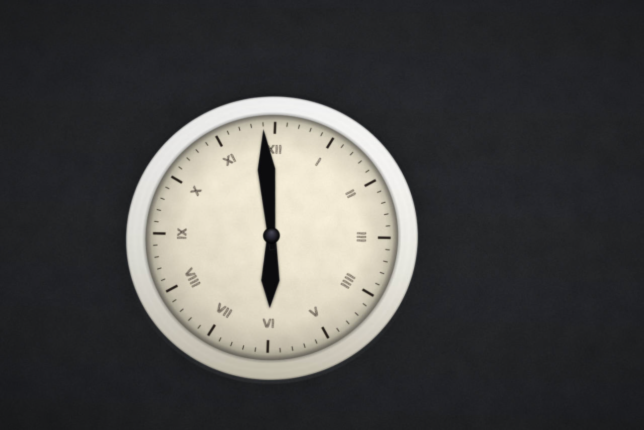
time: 5:59
